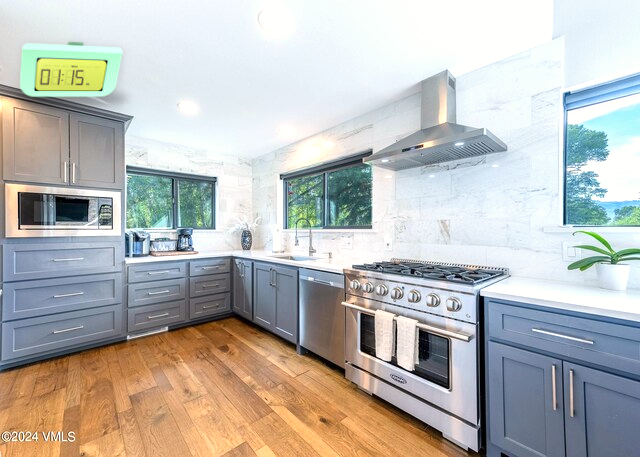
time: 1:15
